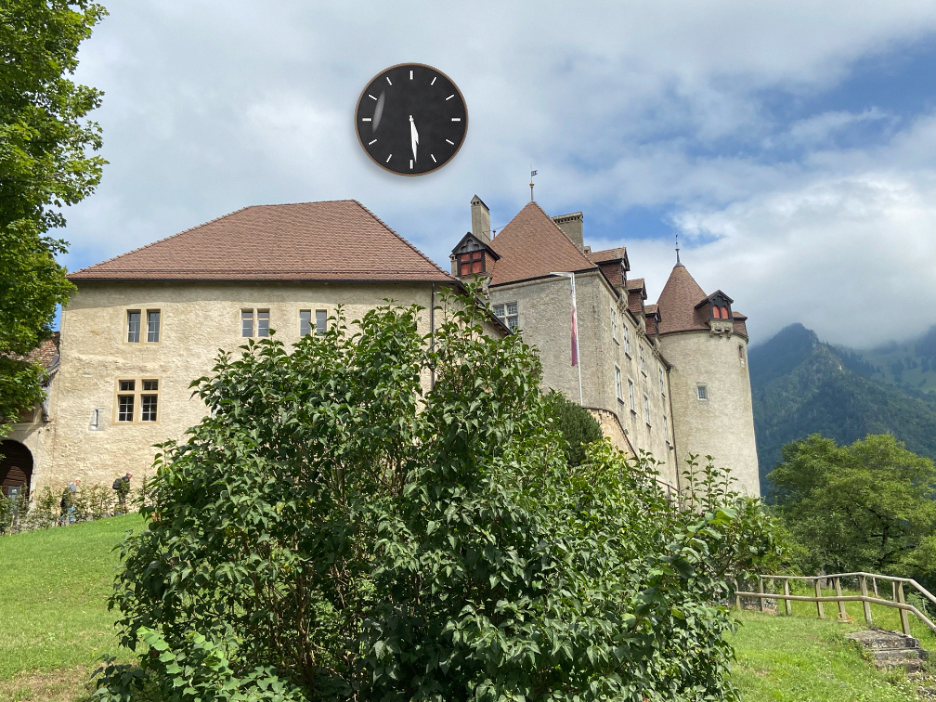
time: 5:29
